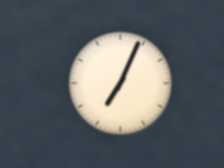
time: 7:04
